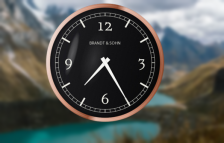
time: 7:25
